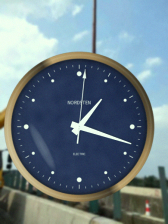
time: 1:18:01
